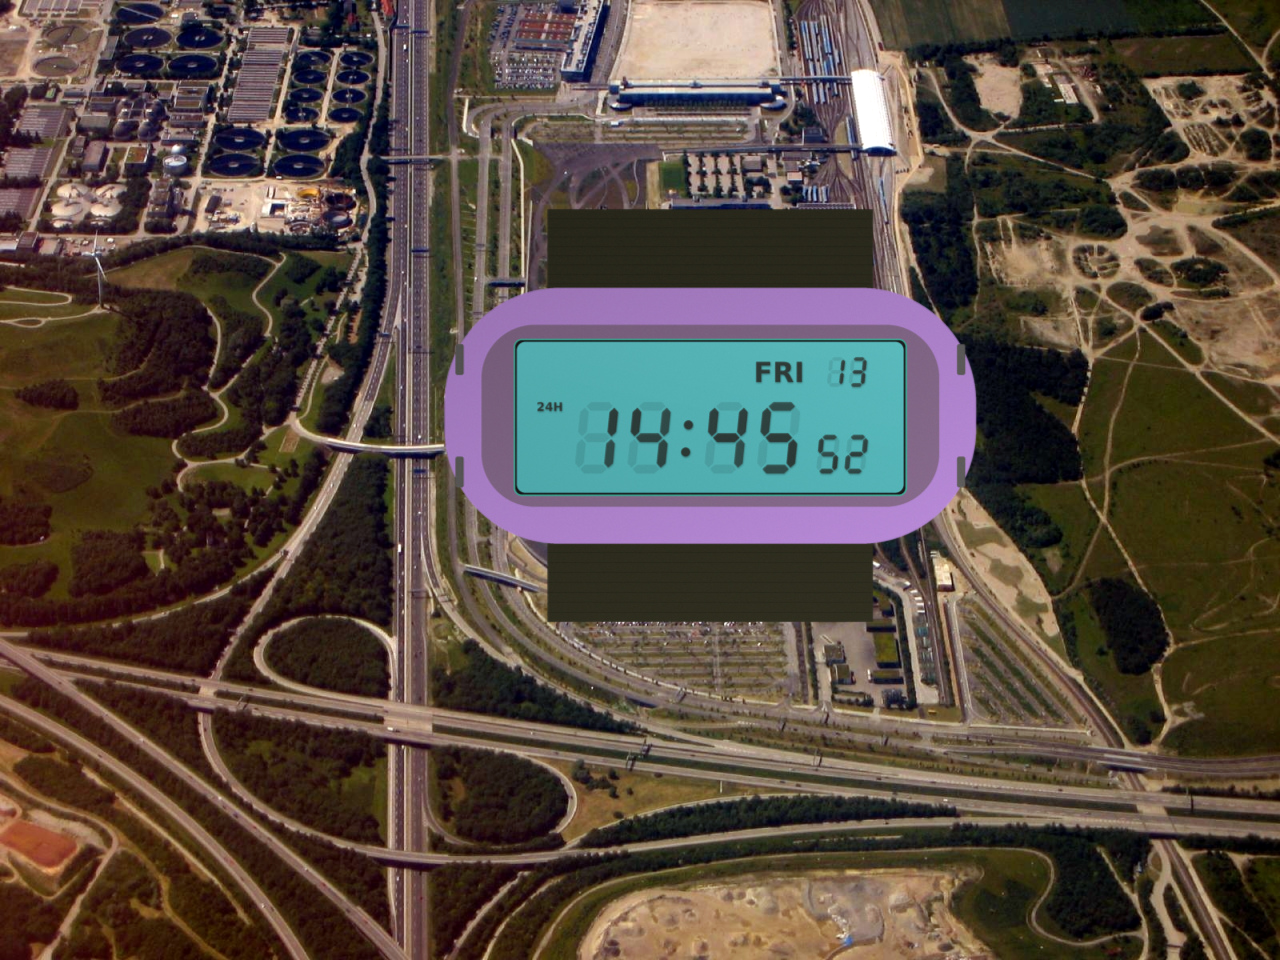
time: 14:45:52
